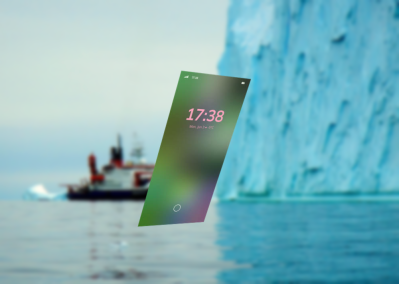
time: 17:38
